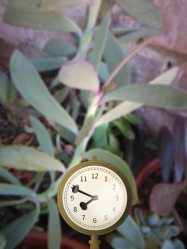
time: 7:49
